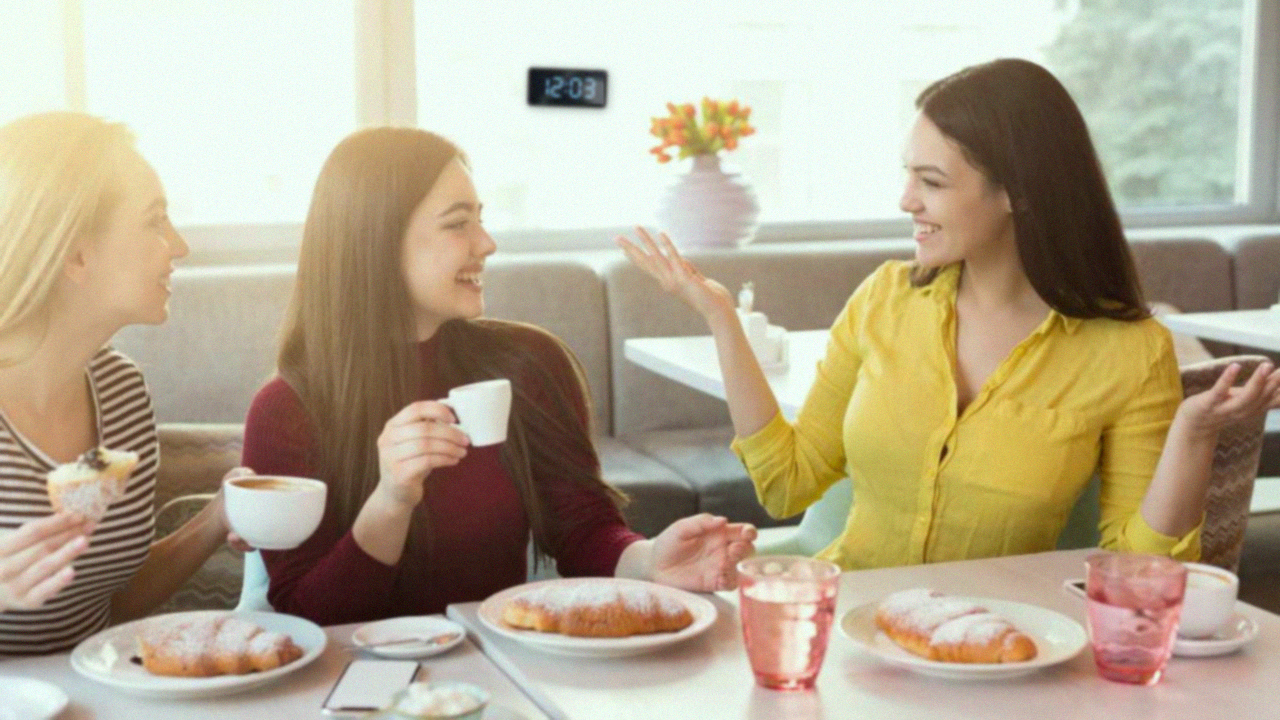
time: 12:03
